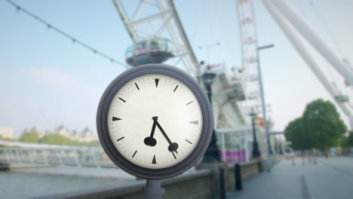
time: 6:24
